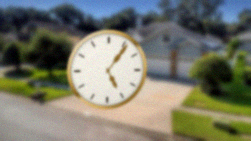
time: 5:06
